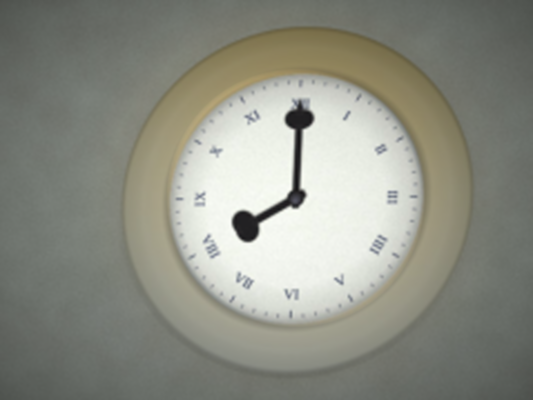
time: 8:00
